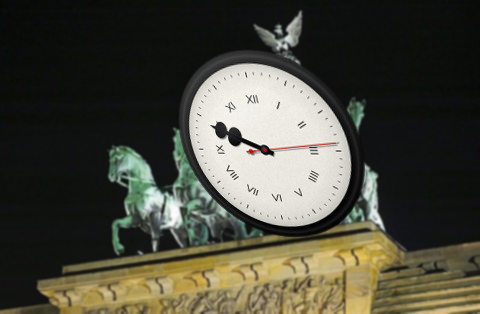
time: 9:49:14
